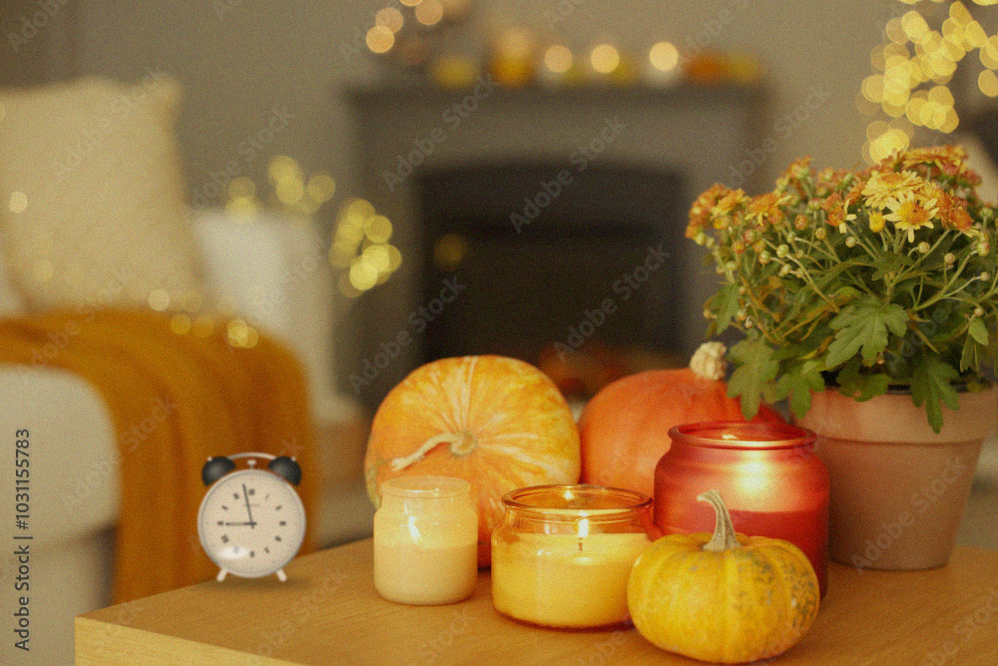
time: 8:58
